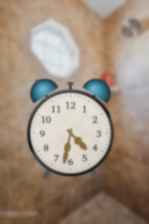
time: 4:32
